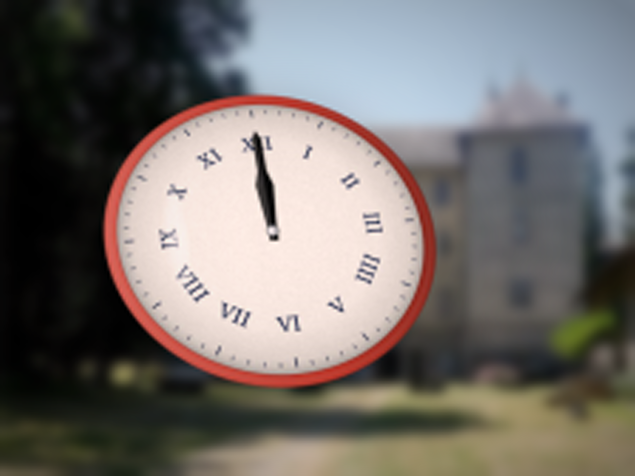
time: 12:00
